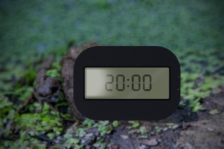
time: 20:00
